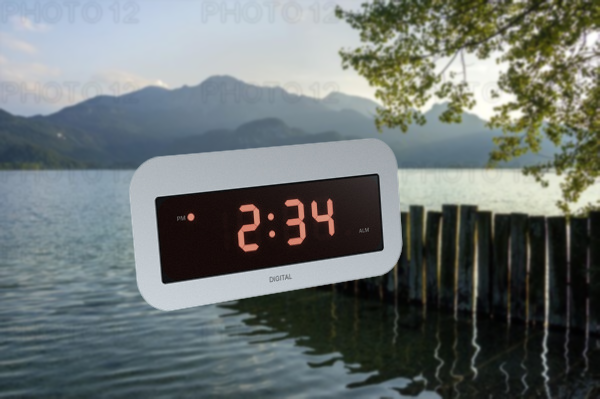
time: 2:34
